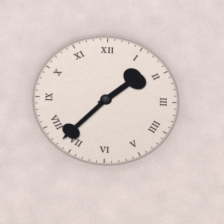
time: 1:37
